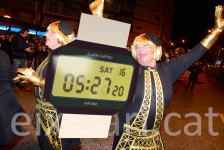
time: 5:27:20
